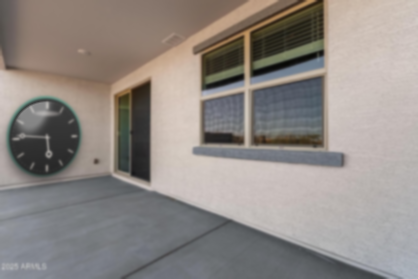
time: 5:46
